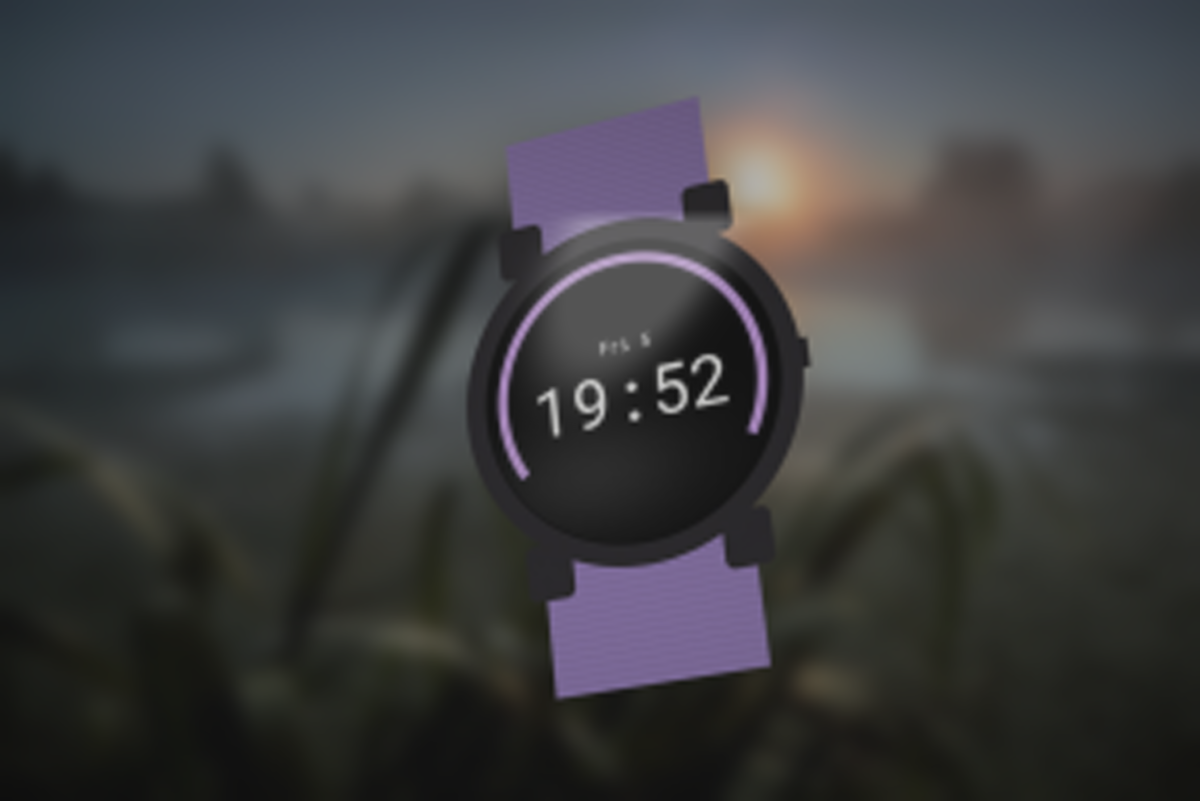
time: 19:52
